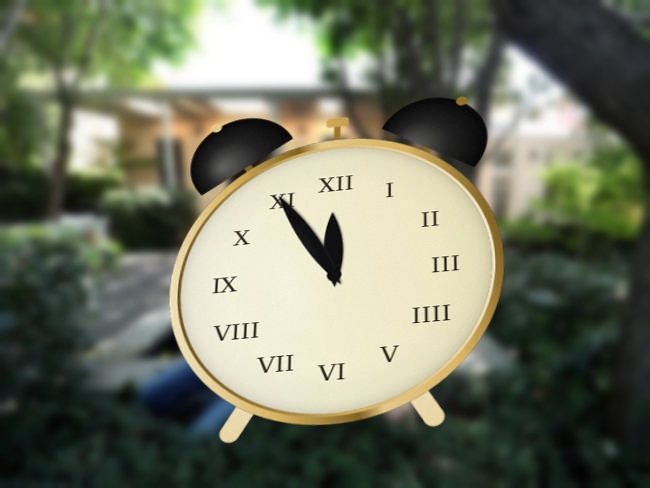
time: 11:55
